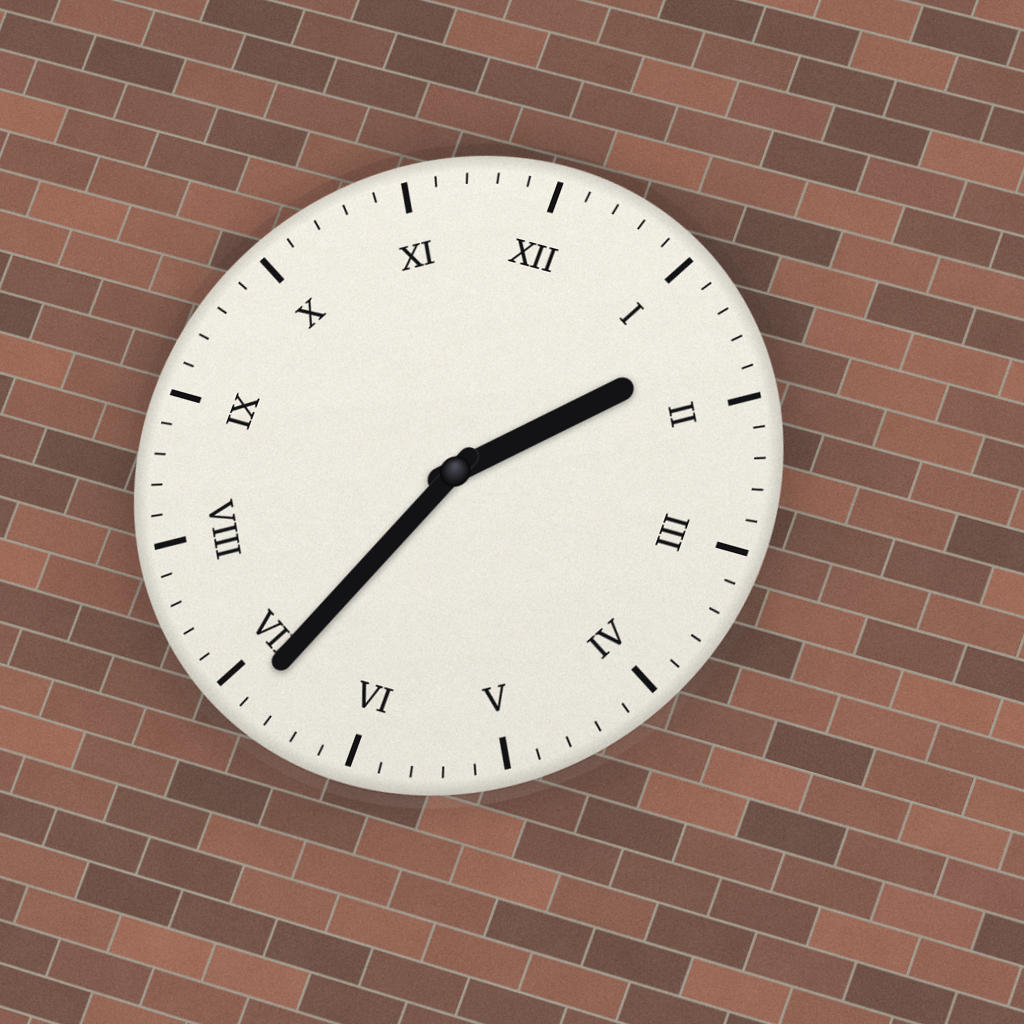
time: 1:34
